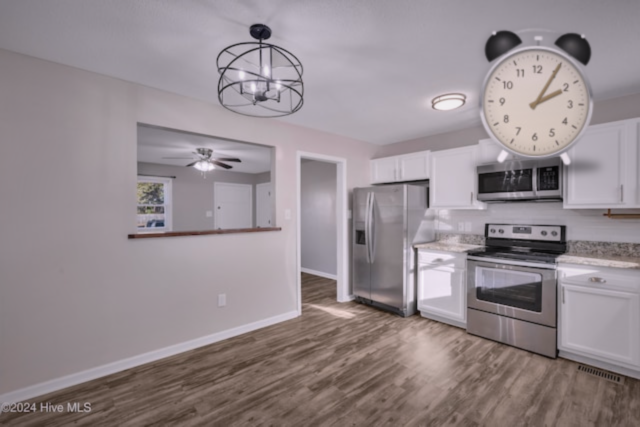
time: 2:05
